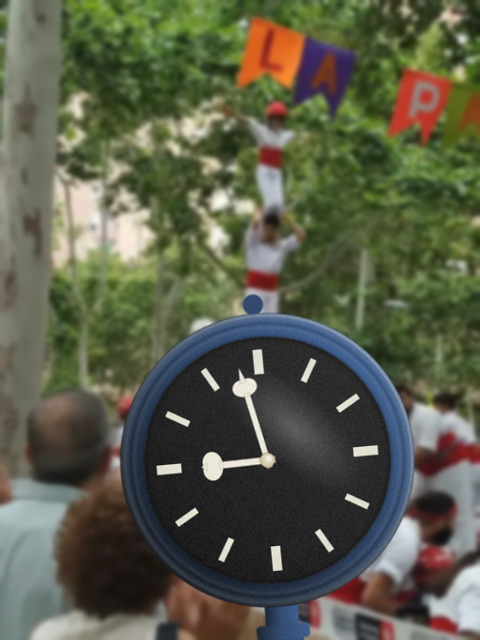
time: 8:58
